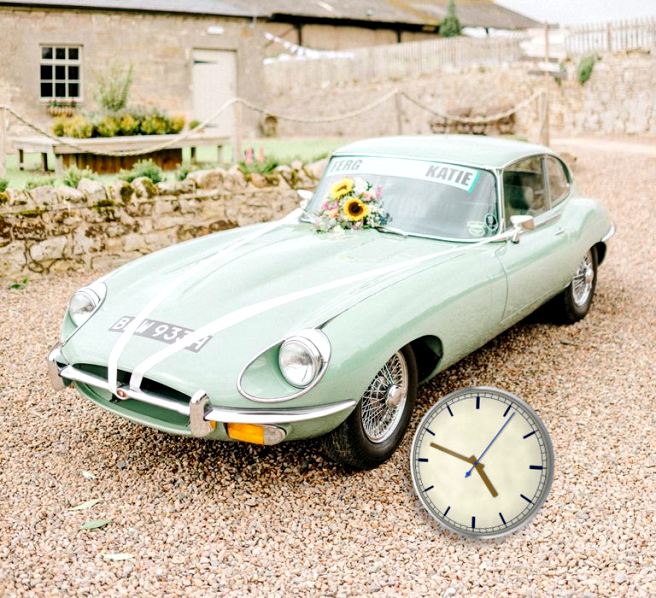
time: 4:48:06
